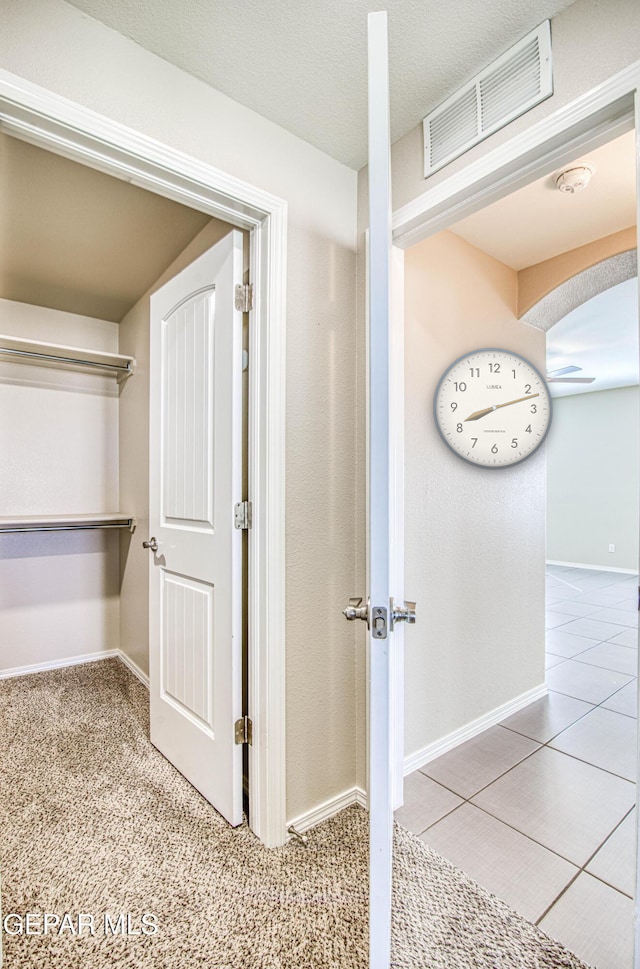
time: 8:12
